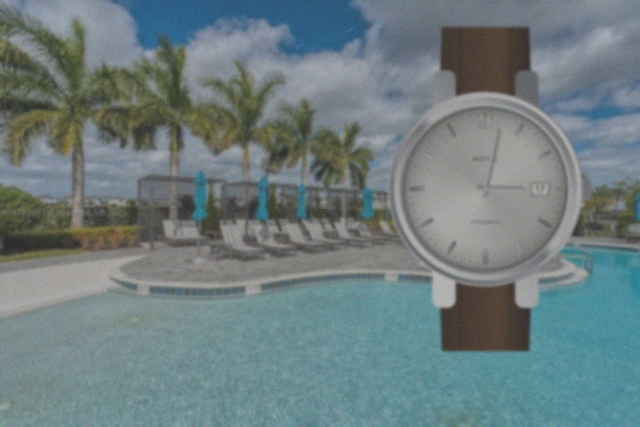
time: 3:02
